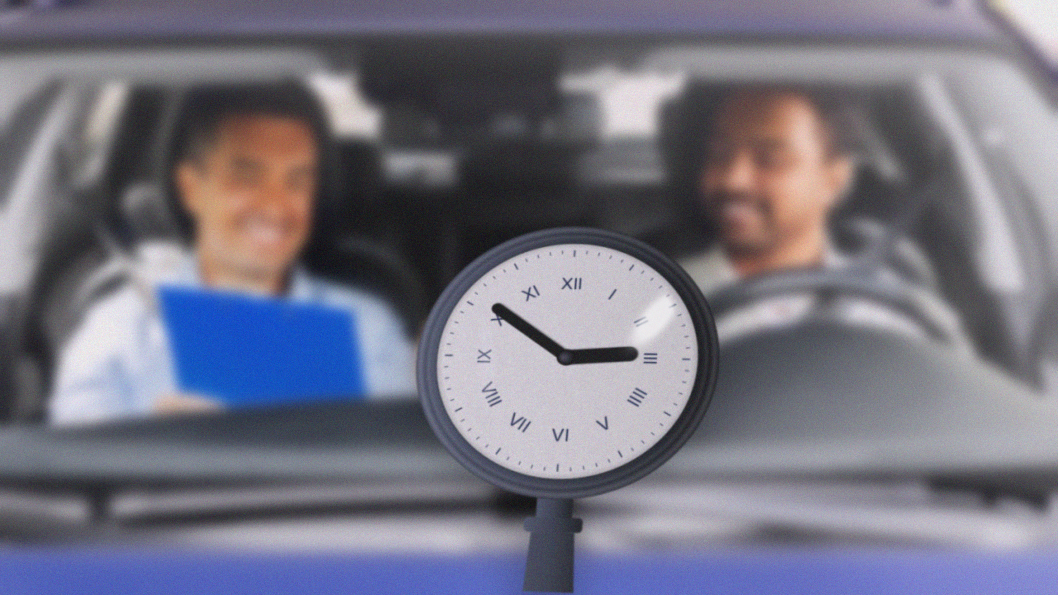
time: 2:51
